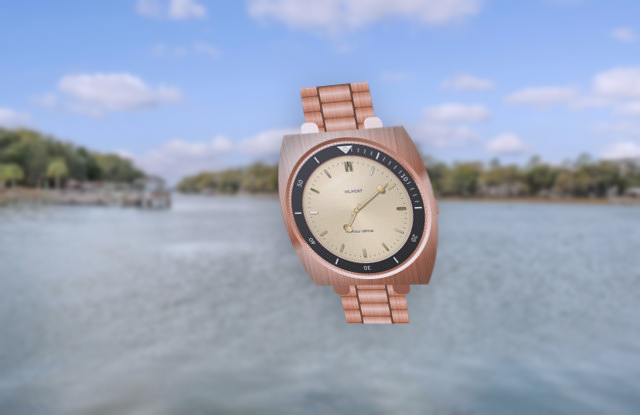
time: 7:09
